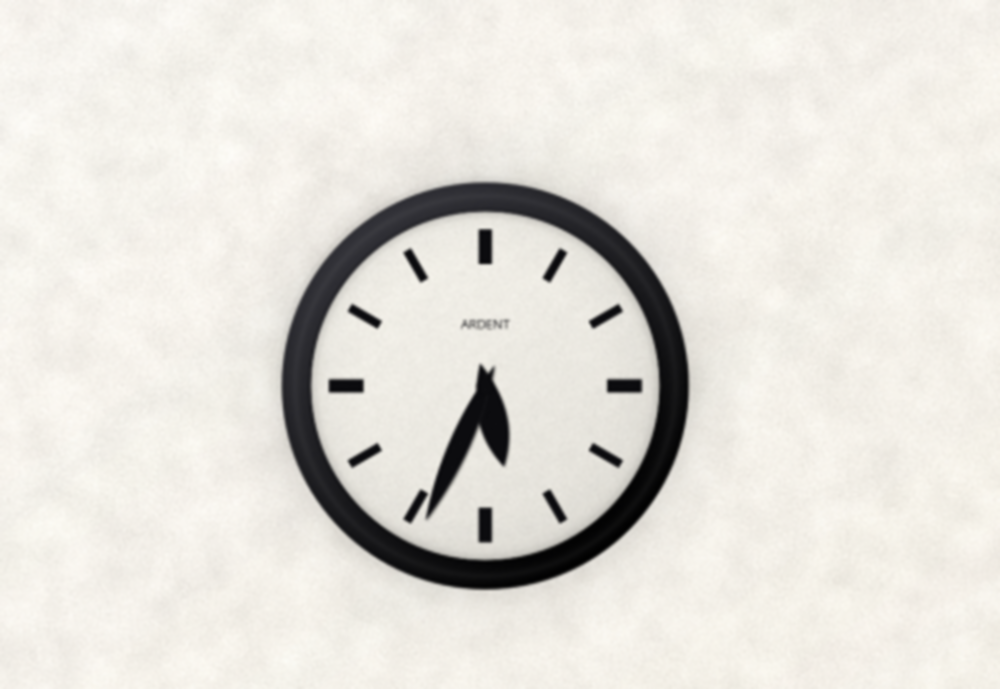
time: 5:34
